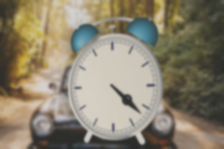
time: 4:22
